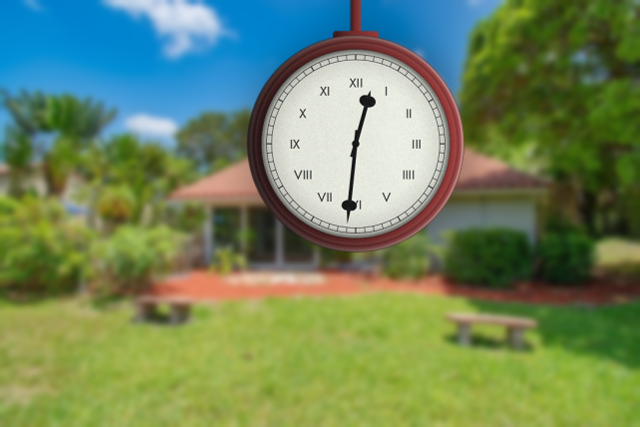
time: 12:31
